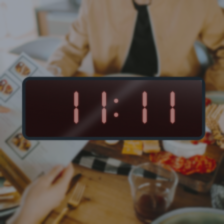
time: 11:11
